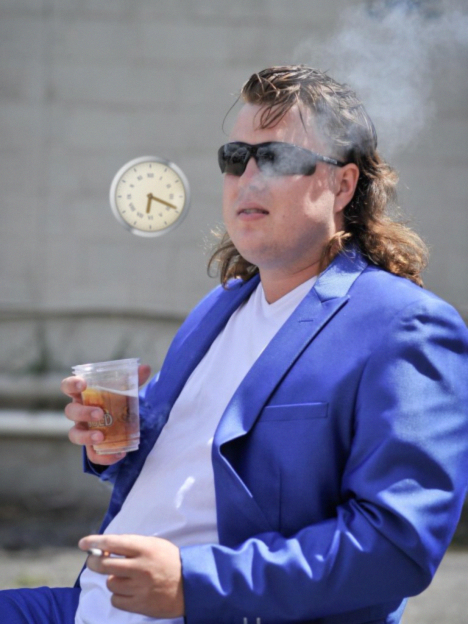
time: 6:19
